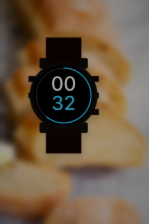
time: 0:32
